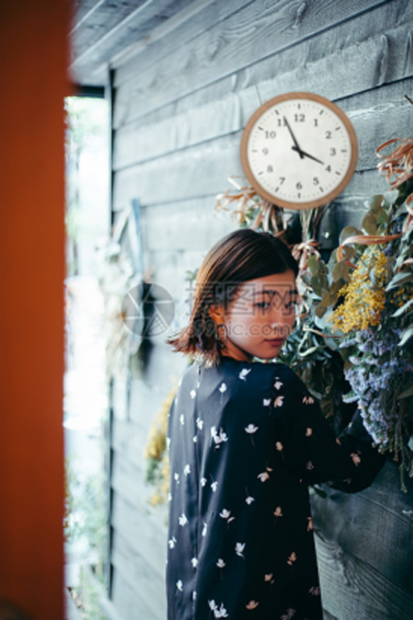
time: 3:56
